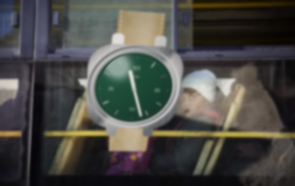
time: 11:27
